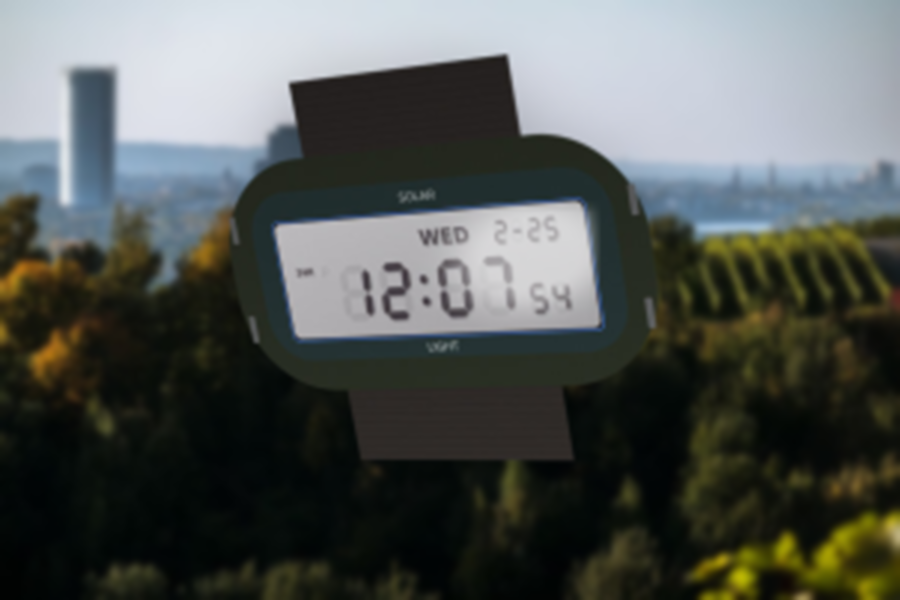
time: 12:07:54
